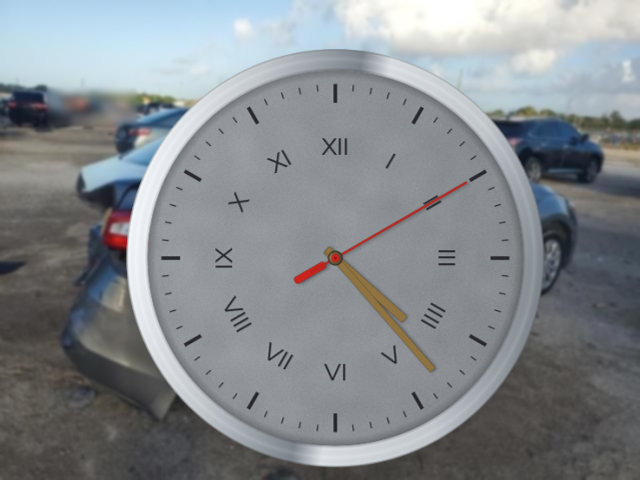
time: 4:23:10
